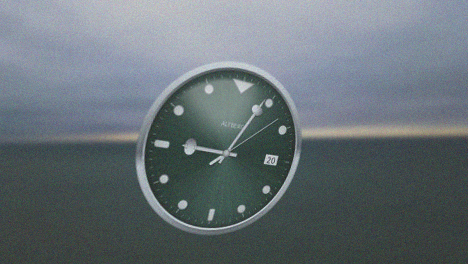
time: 9:04:08
